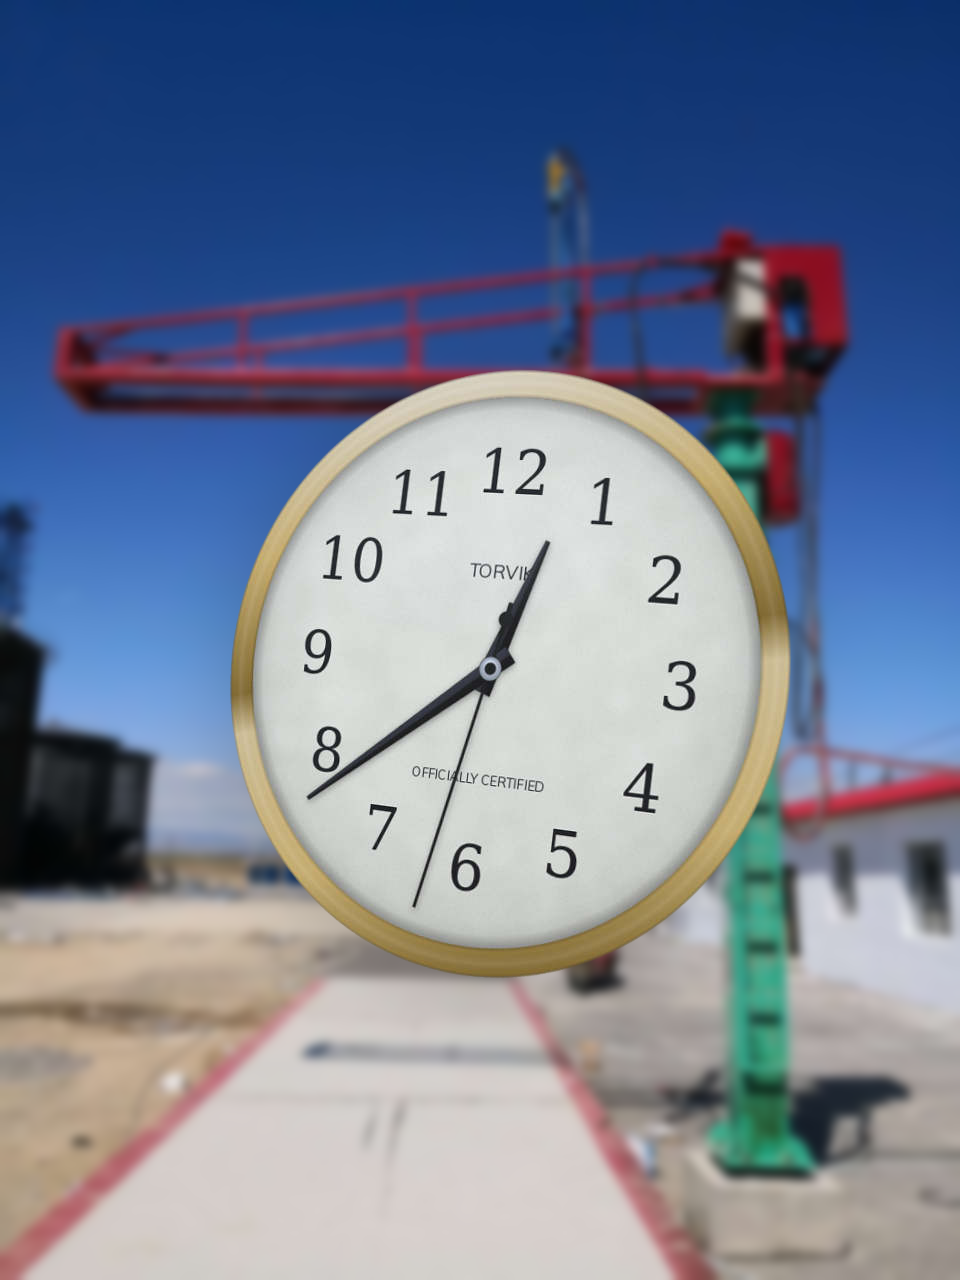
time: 12:38:32
